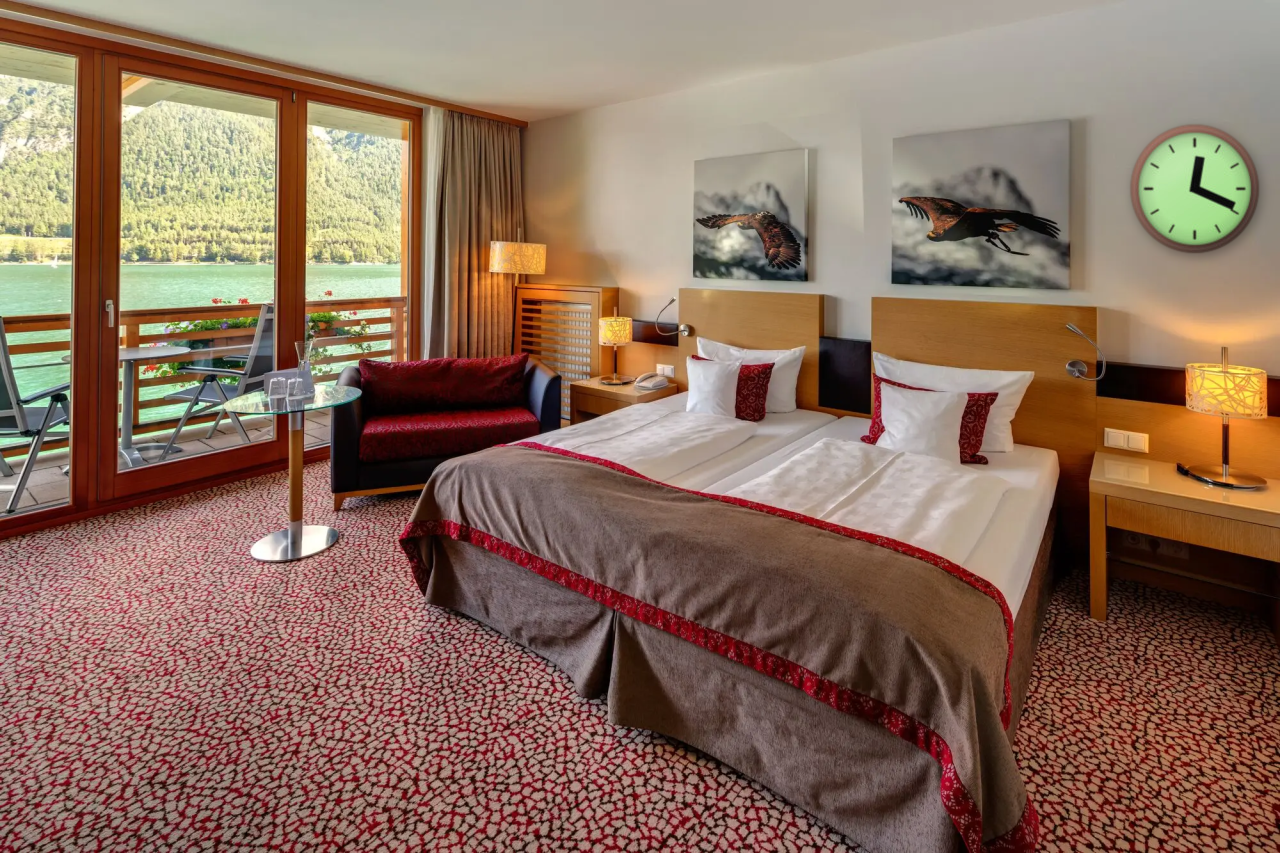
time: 12:19
